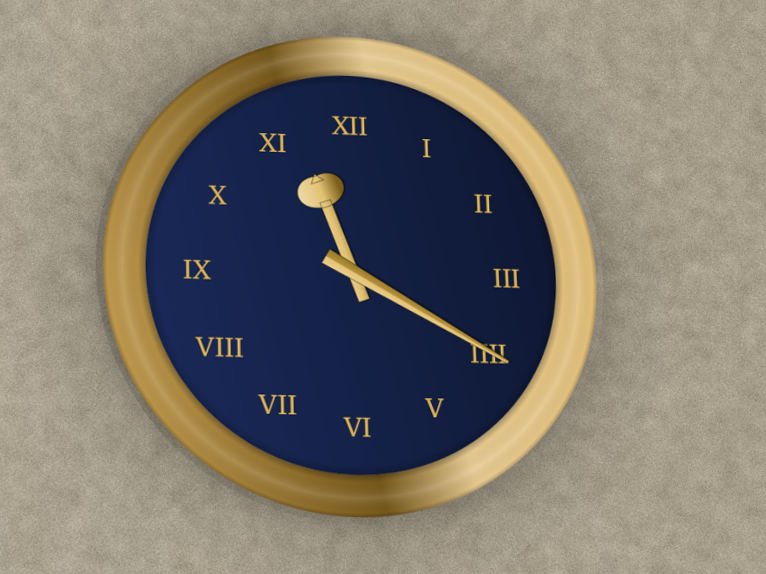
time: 11:20
